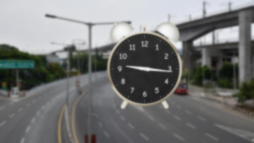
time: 9:16
